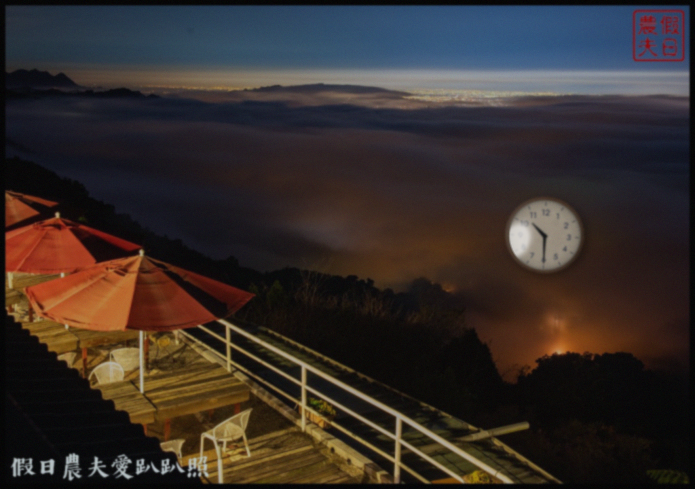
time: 10:30
